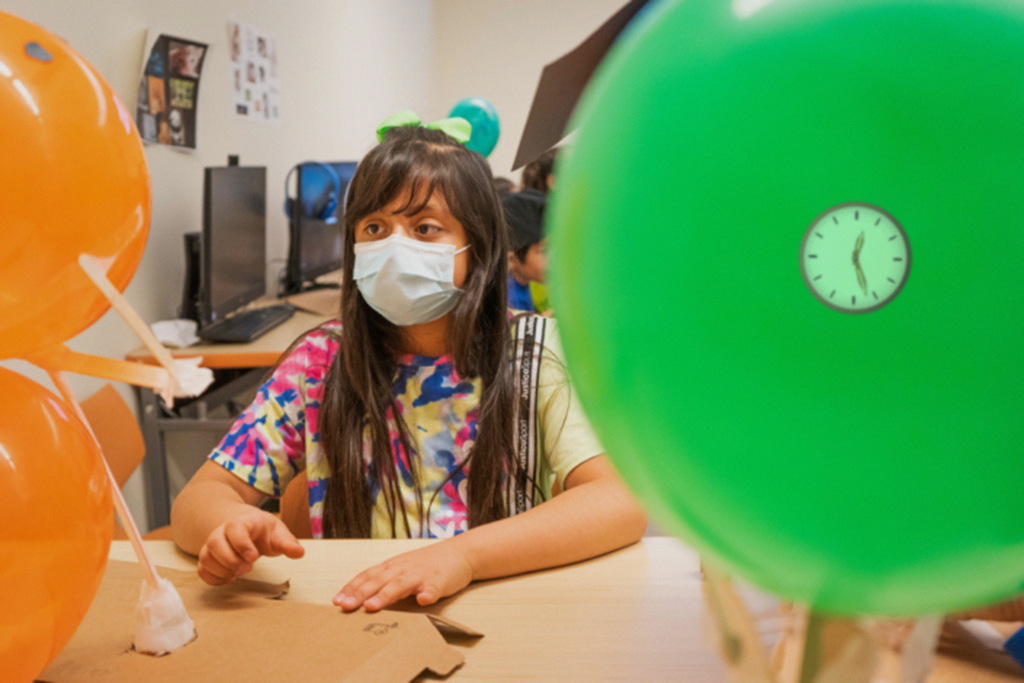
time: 12:27
